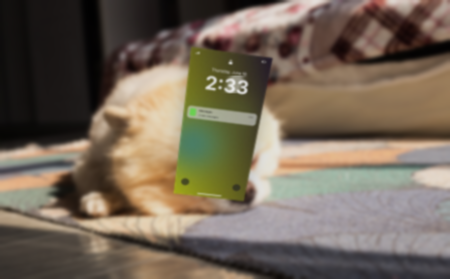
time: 2:33
